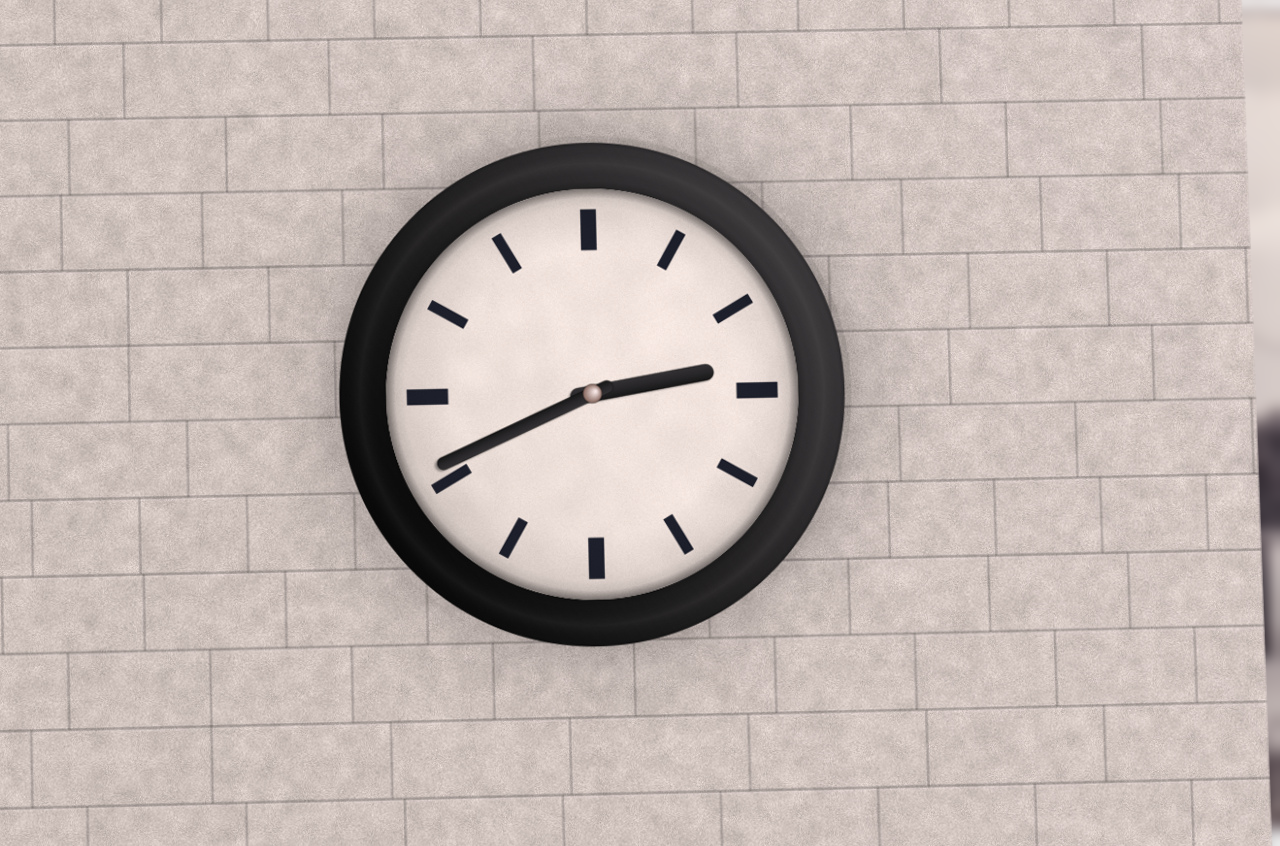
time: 2:41
